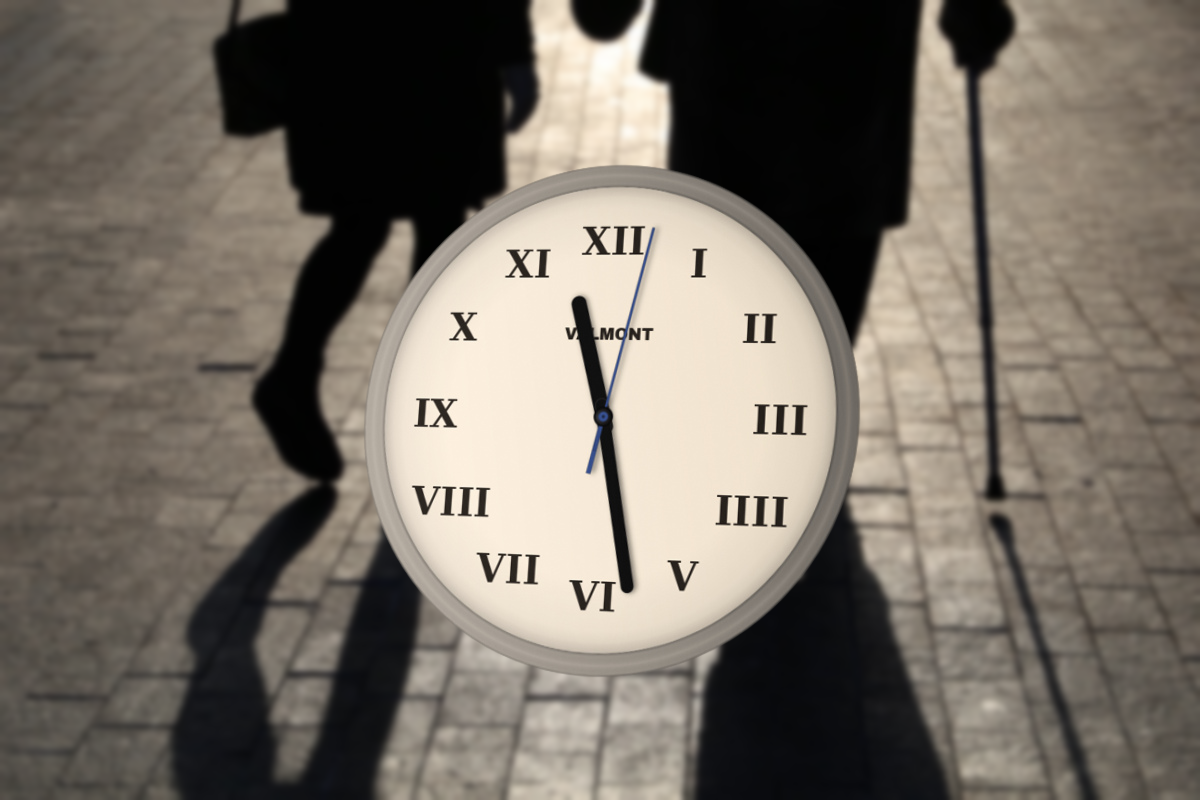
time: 11:28:02
